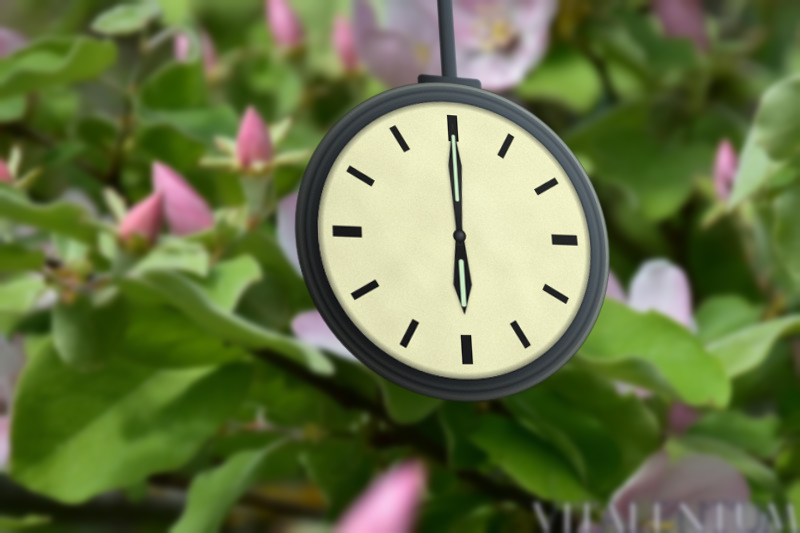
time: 6:00
